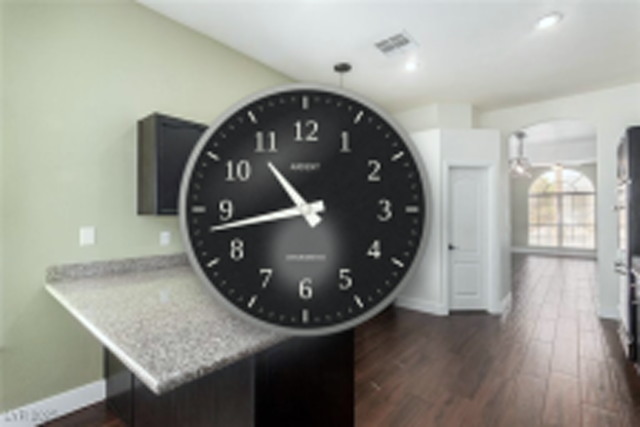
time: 10:43
